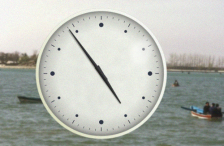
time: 4:54
